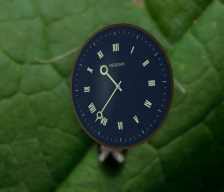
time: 10:37
